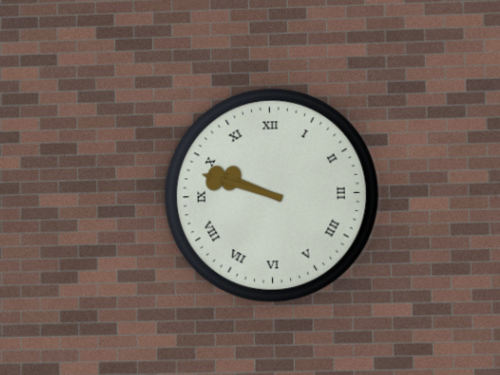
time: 9:48
